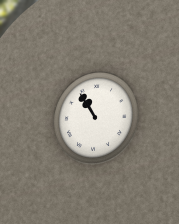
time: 10:54
